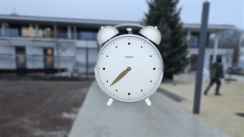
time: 7:38
